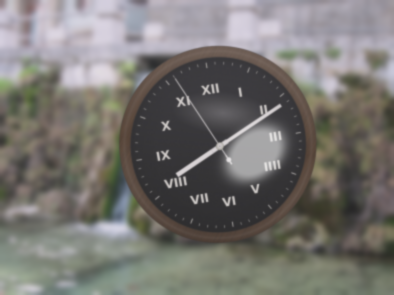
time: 8:10:56
